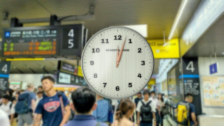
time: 12:03
